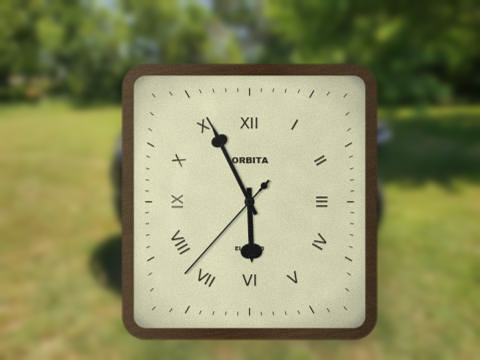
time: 5:55:37
